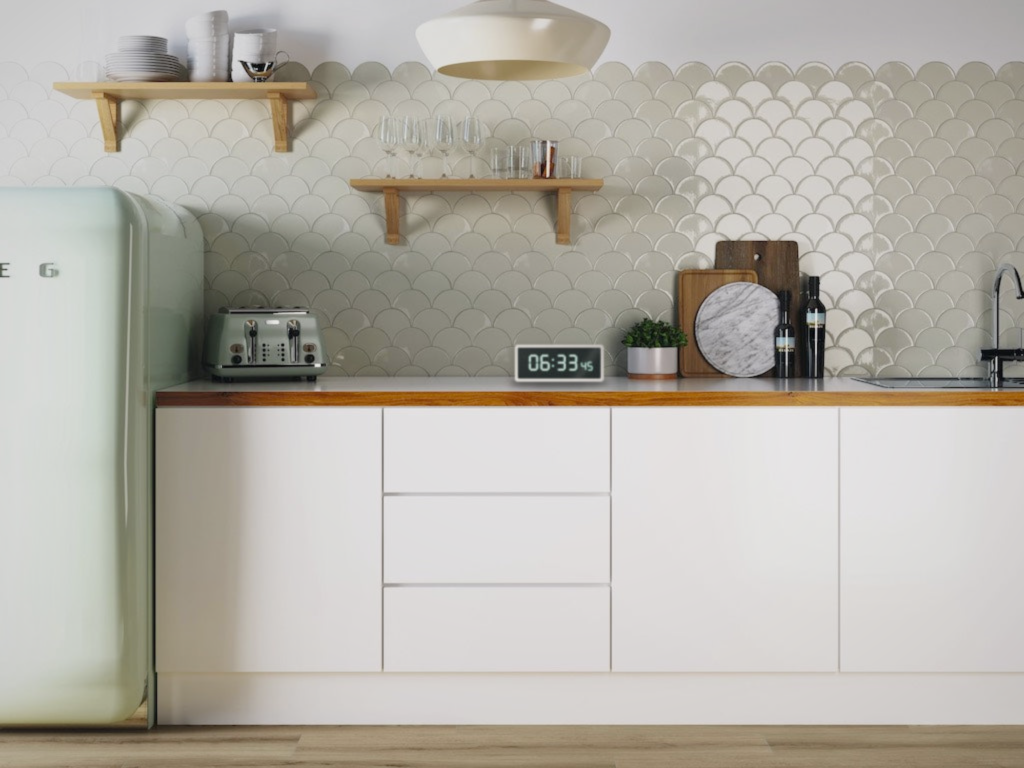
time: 6:33
